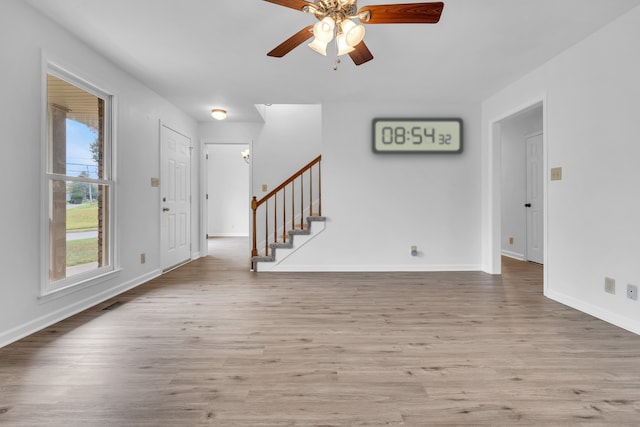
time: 8:54:32
